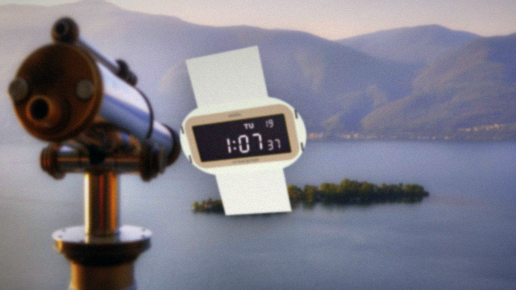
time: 1:07
